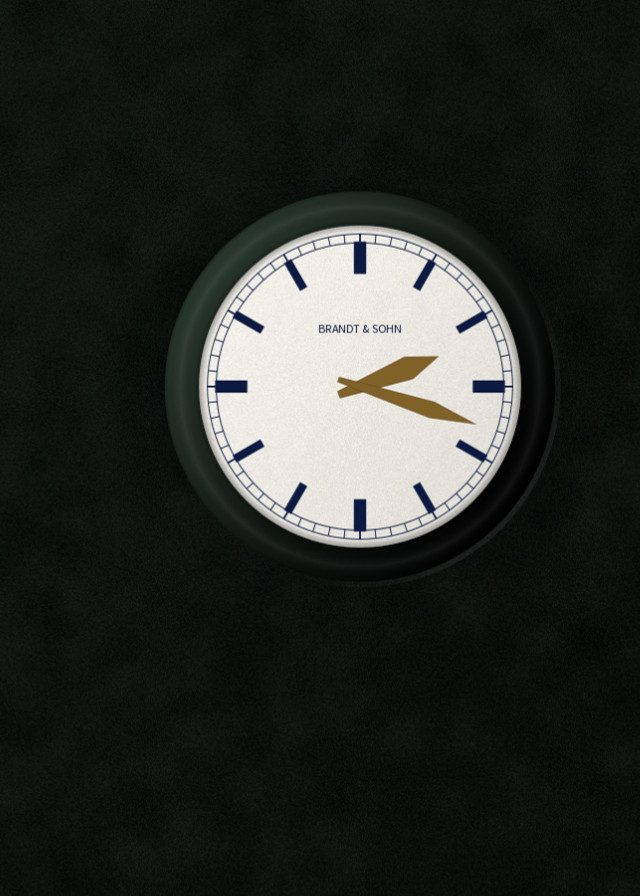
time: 2:18
